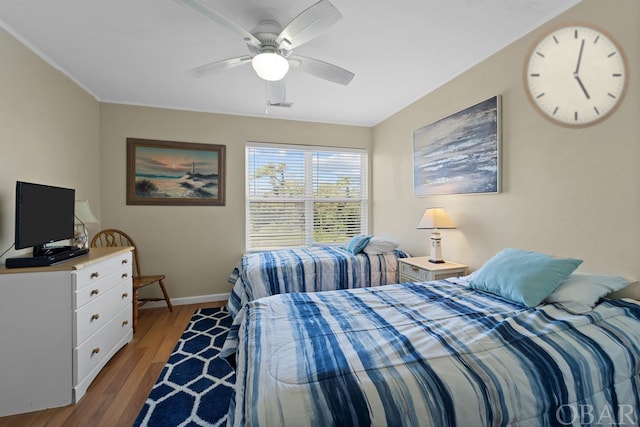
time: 5:02
